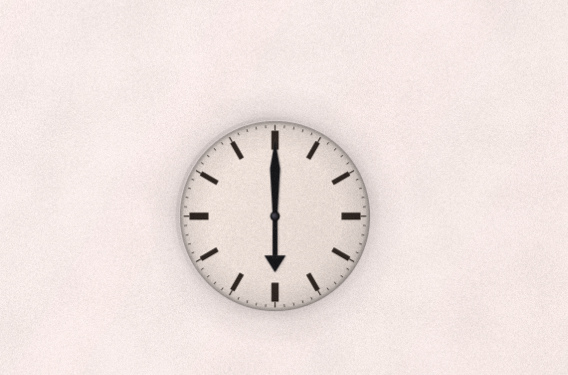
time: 6:00
